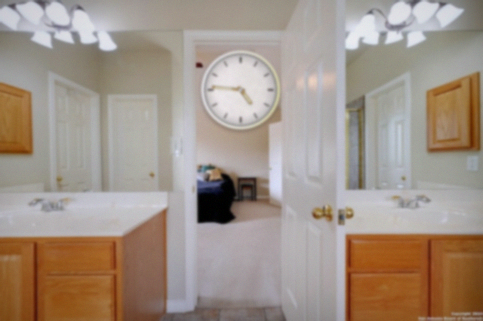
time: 4:46
